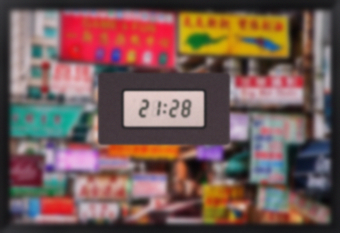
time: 21:28
